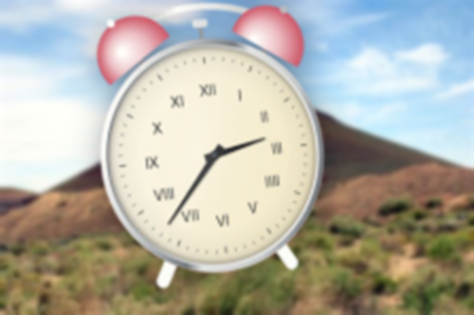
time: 2:37
